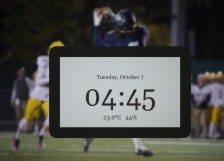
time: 4:45
